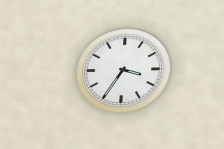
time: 3:35
